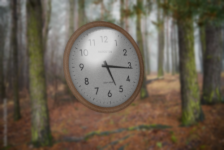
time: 5:16
